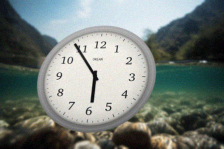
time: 5:54
